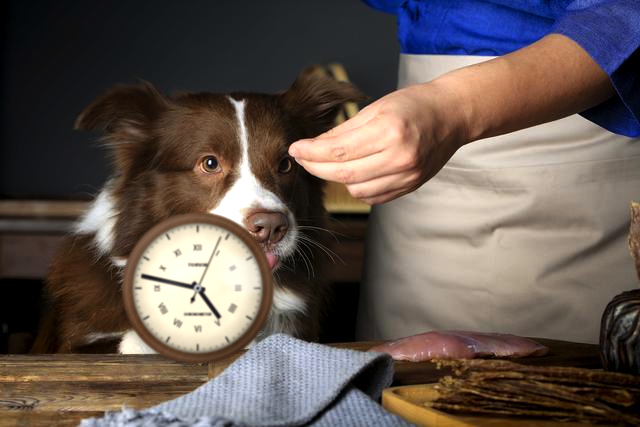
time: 4:47:04
